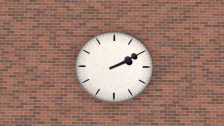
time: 2:10
